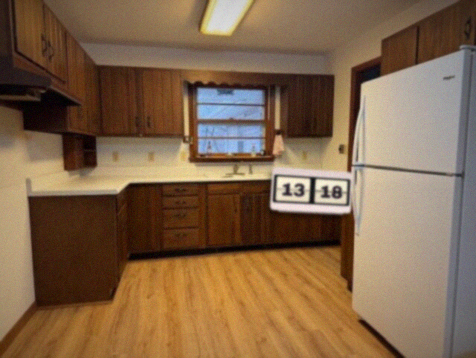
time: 13:18
